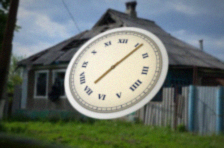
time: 7:06
